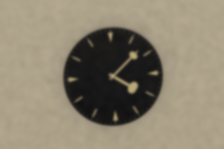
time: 4:08
